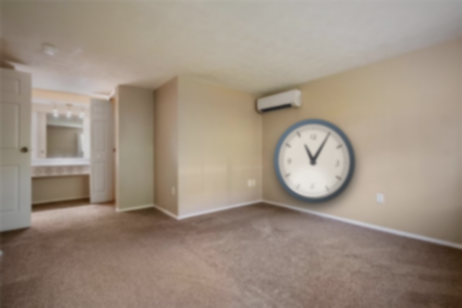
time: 11:05
